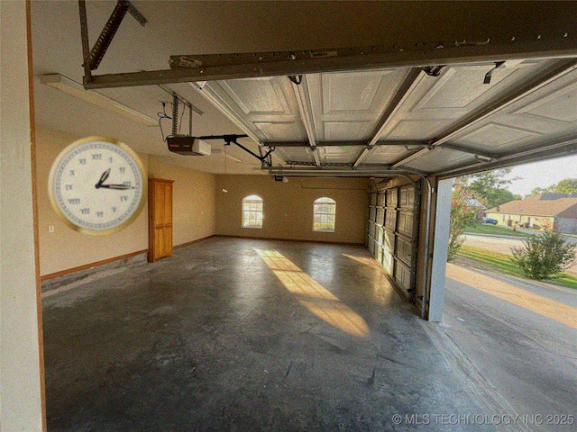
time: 1:16
